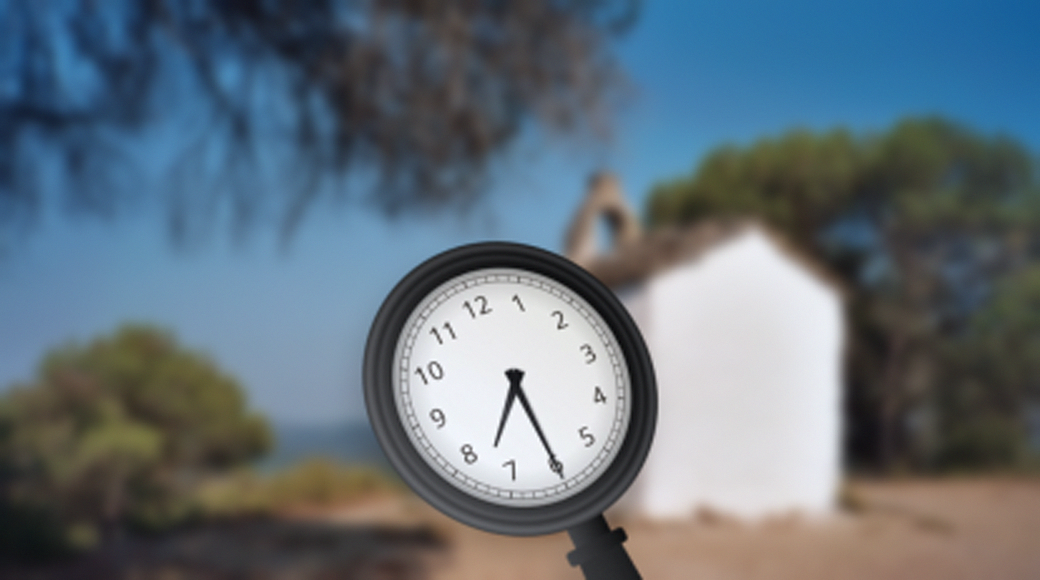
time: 7:30
